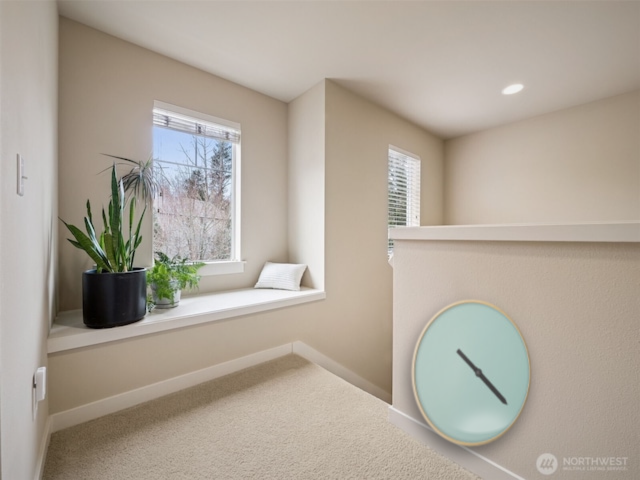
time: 10:22
